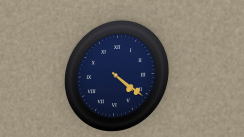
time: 4:21
